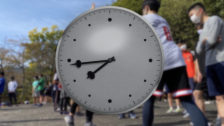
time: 7:44
